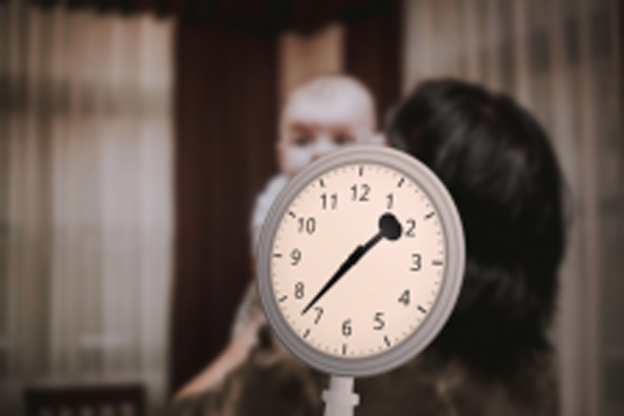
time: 1:37
